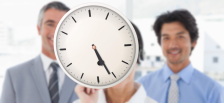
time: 5:26
